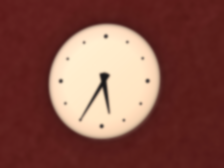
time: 5:35
